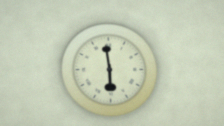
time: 5:59
